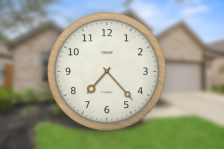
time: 7:23
